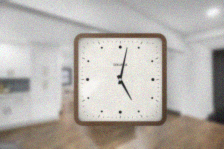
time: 5:02
